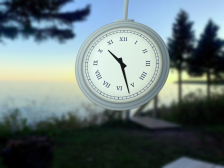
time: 10:27
